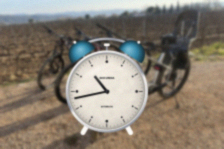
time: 10:43
